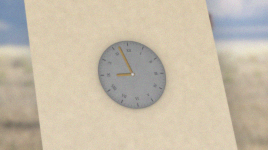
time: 8:57
